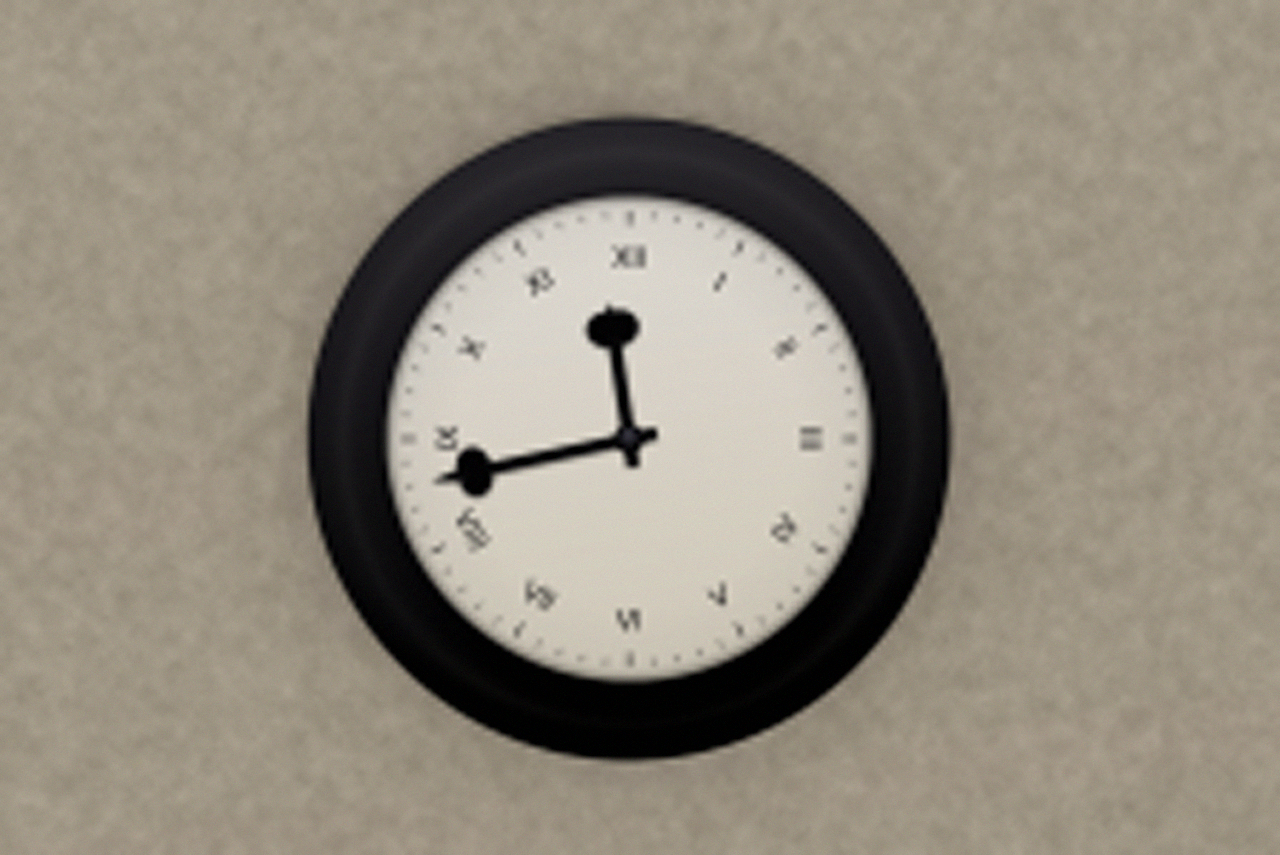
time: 11:43
